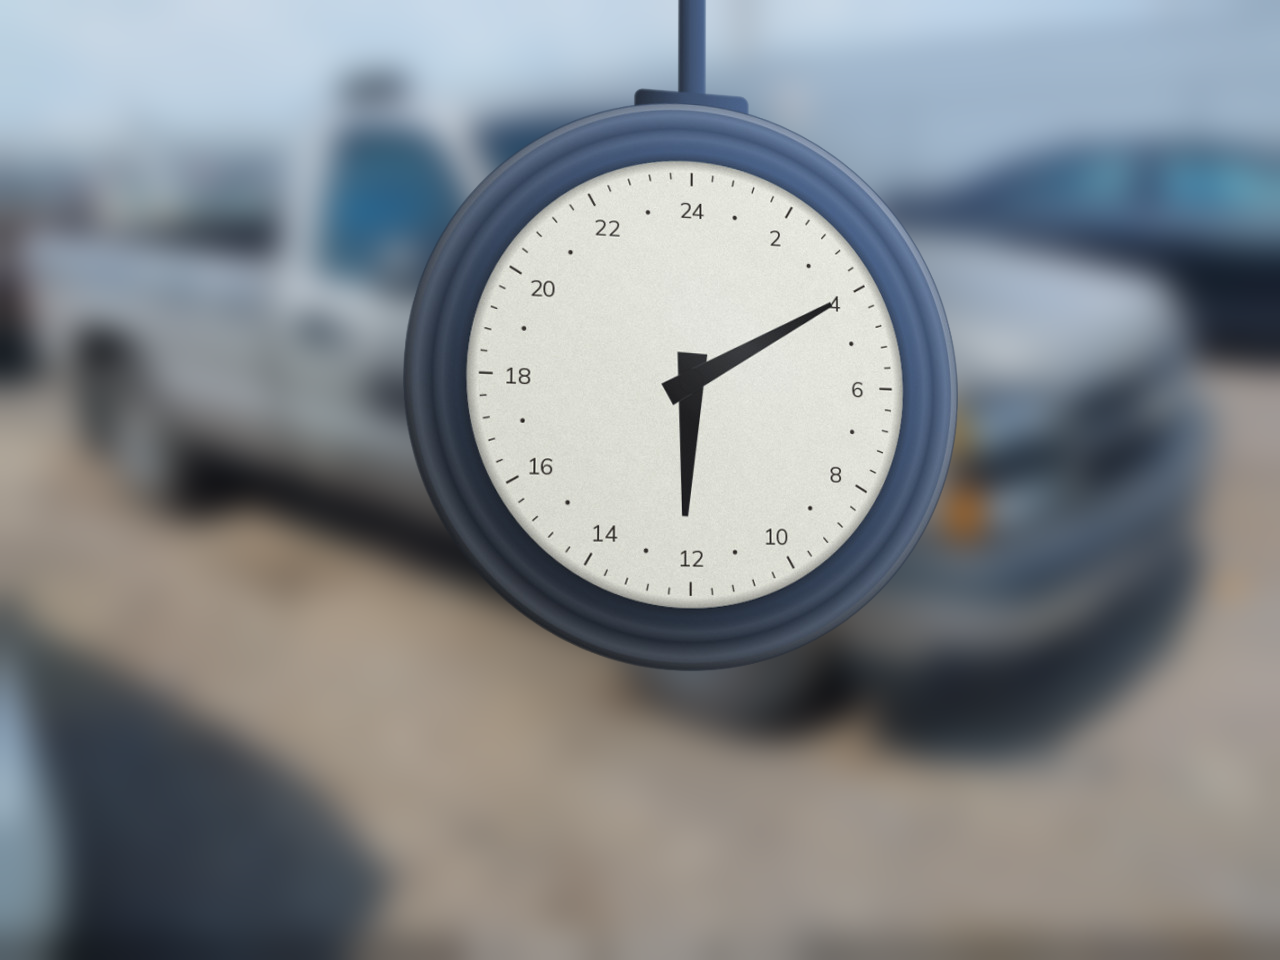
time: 12:10
